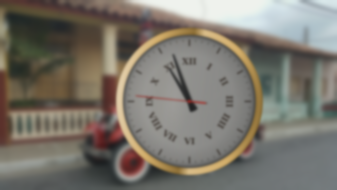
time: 10:56:46
